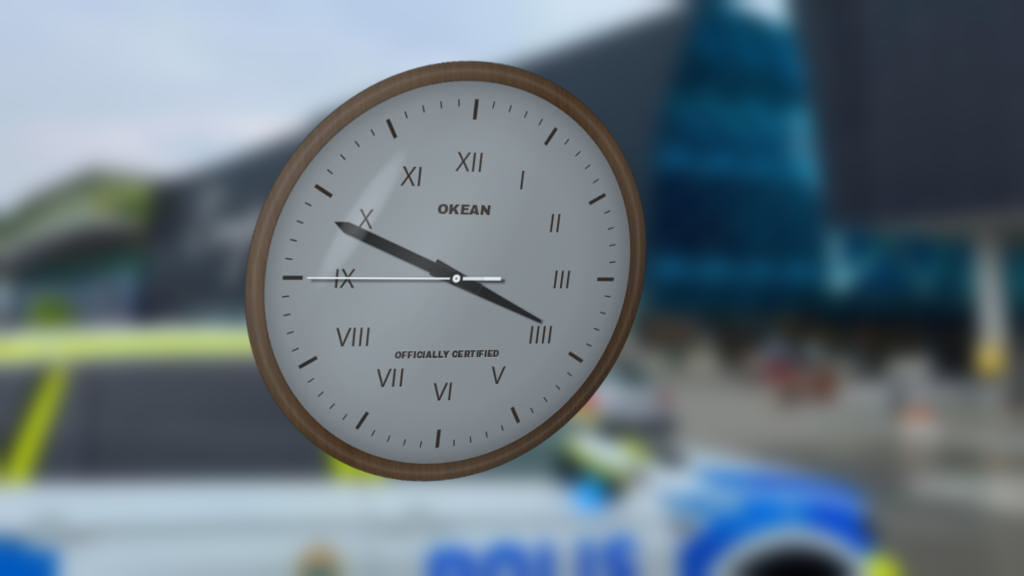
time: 3:48:45
